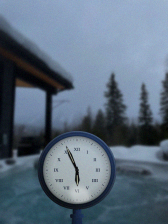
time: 5:56
